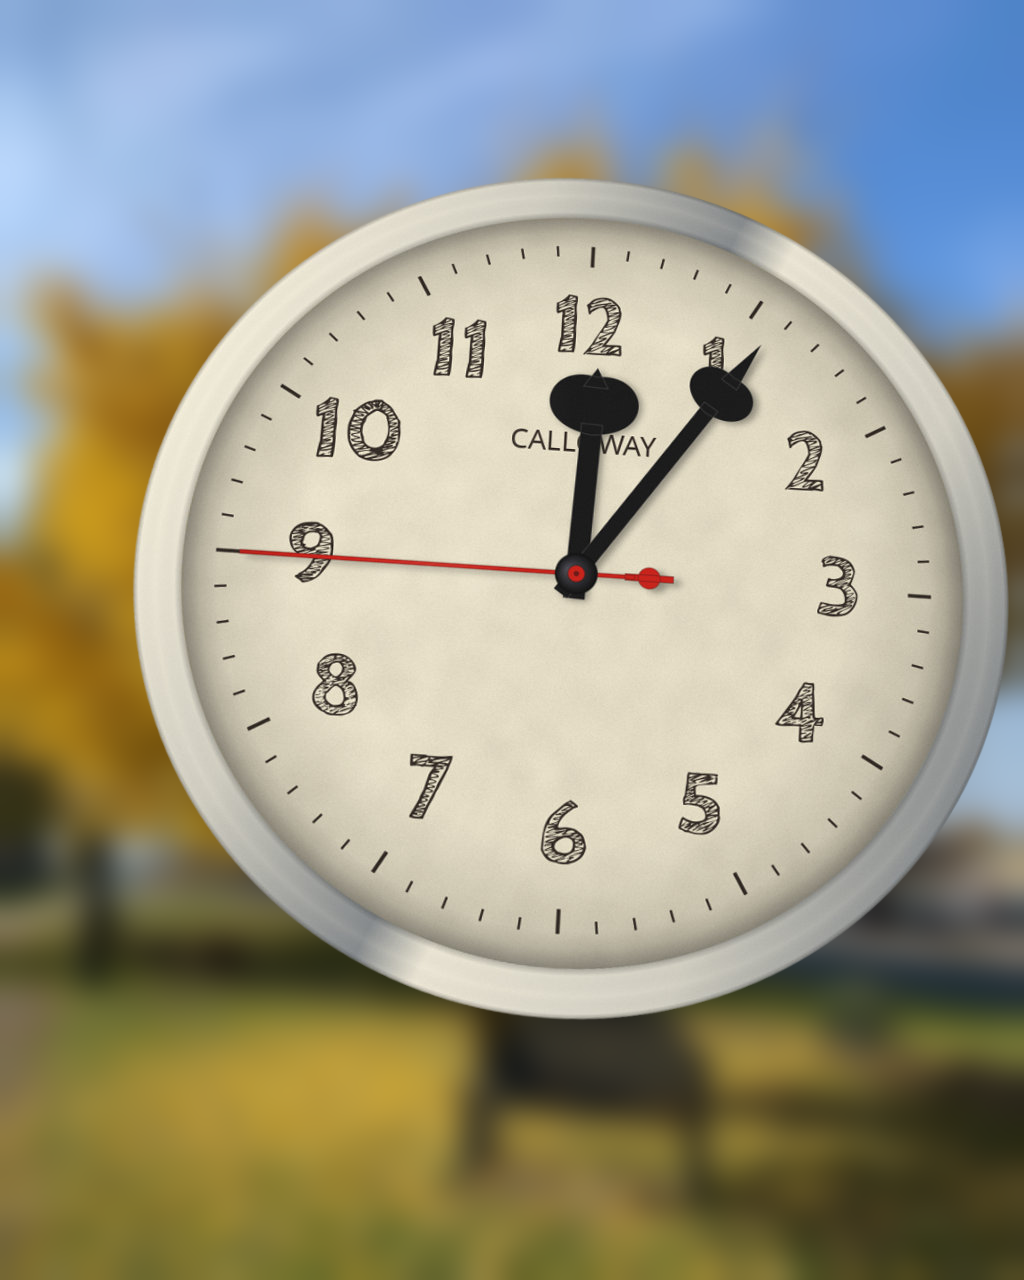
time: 12:05:45
